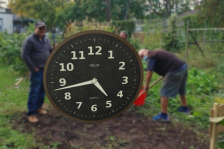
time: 4:43
